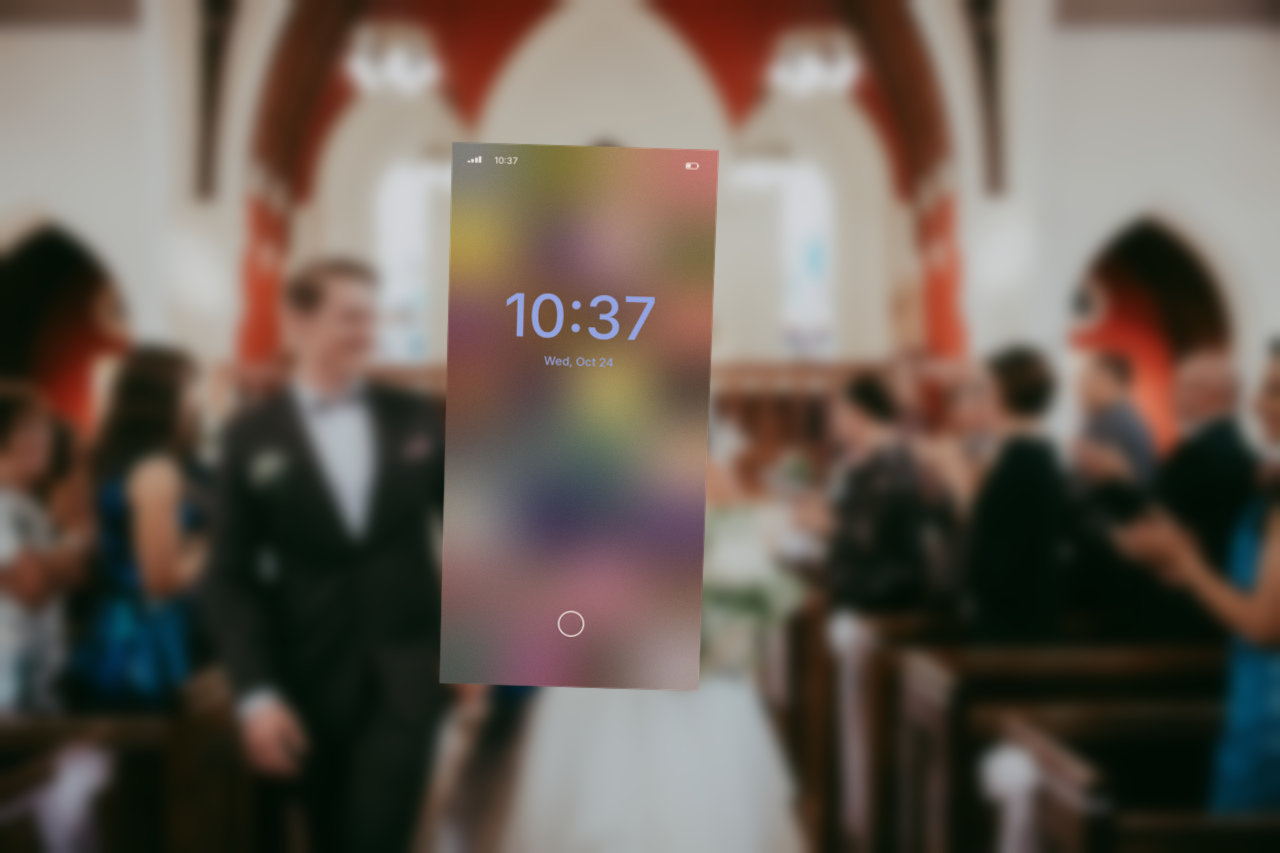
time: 10:37
